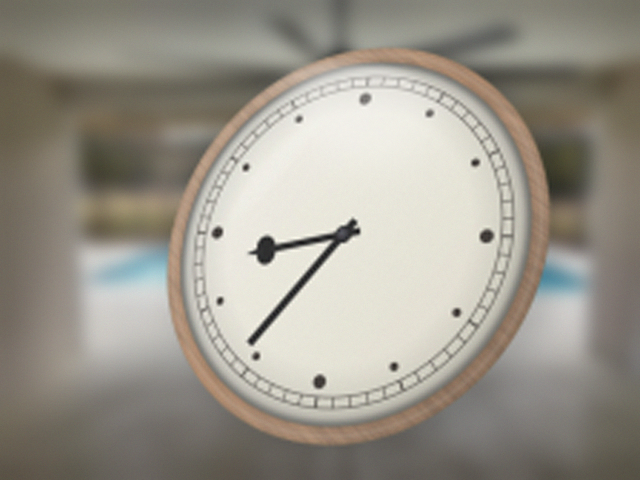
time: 8:36
